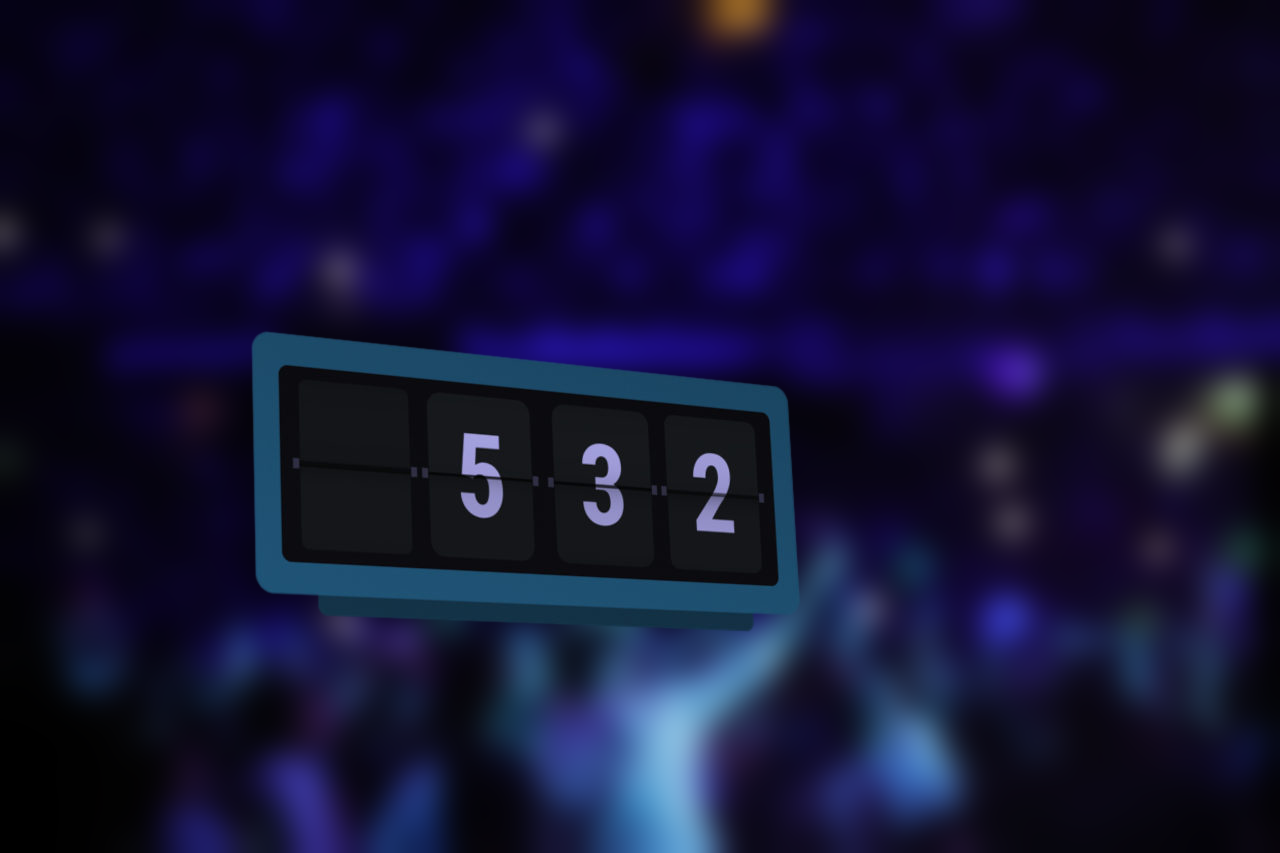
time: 5:32
